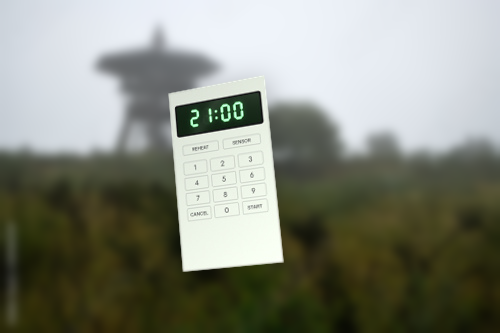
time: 21:00
